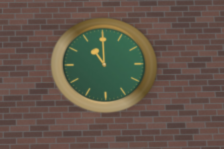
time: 11:00
